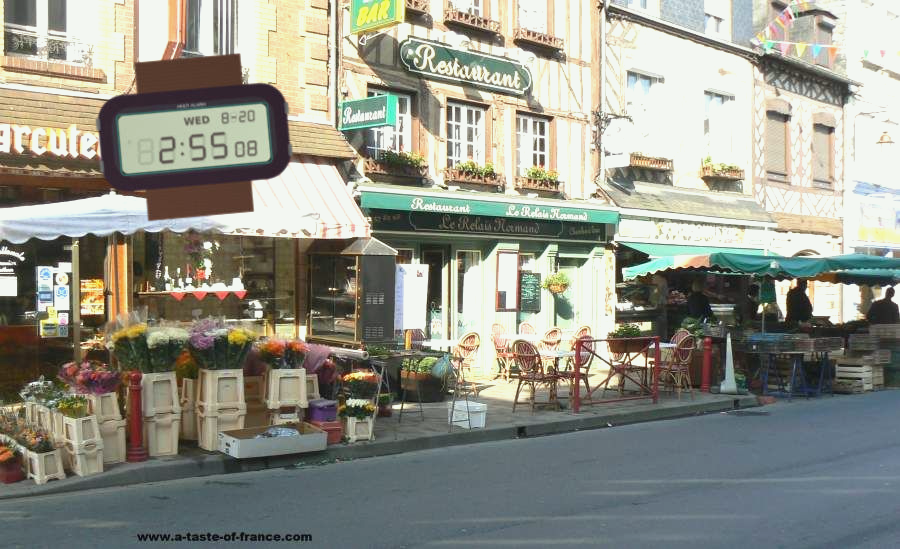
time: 2:55:08
